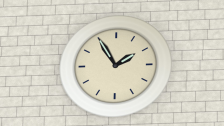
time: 1:55
